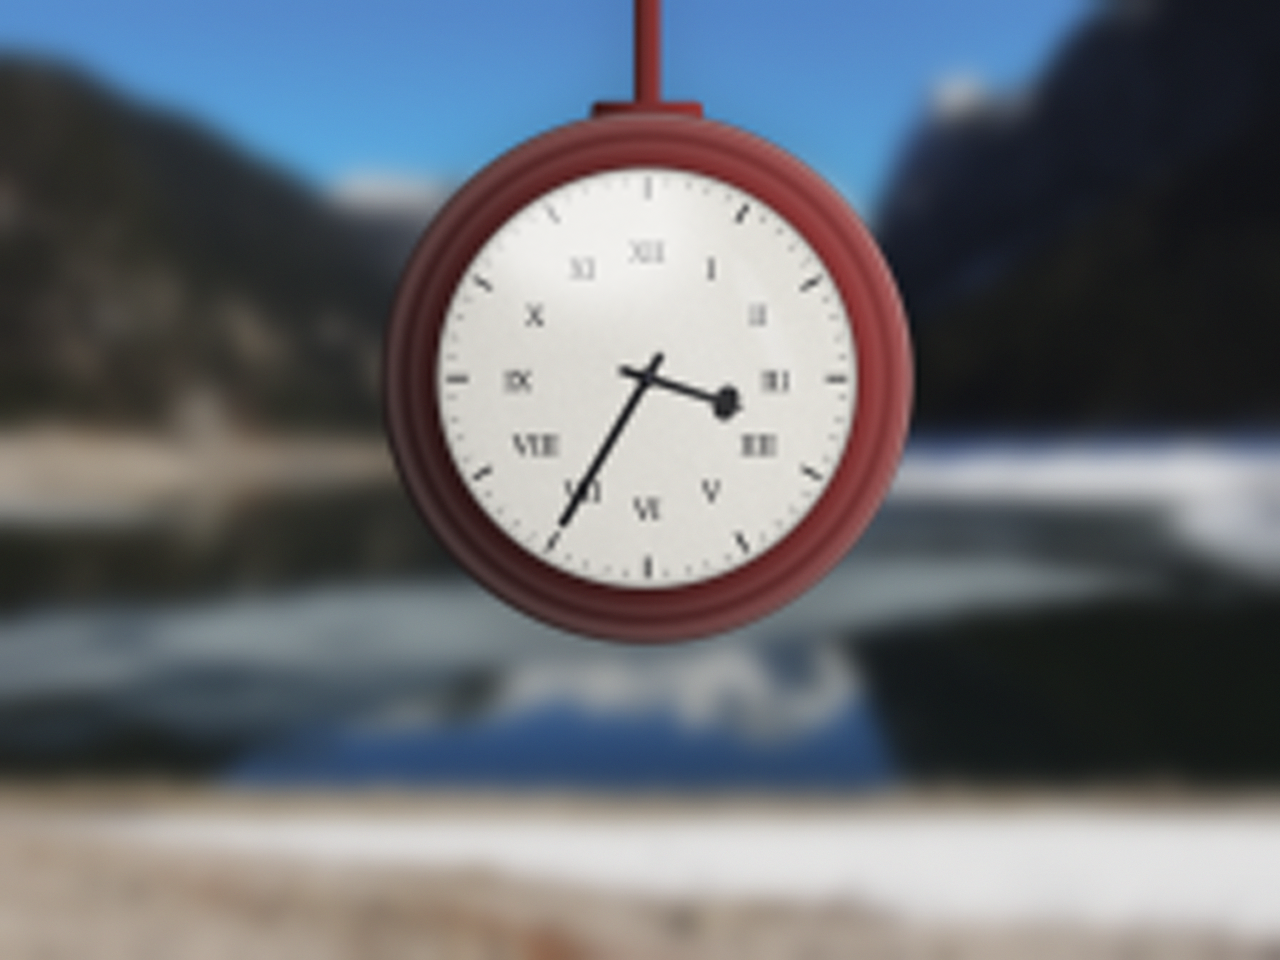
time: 3:35
